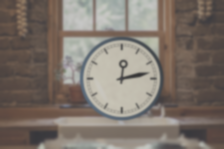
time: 12:13
